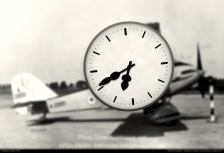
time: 6:41
